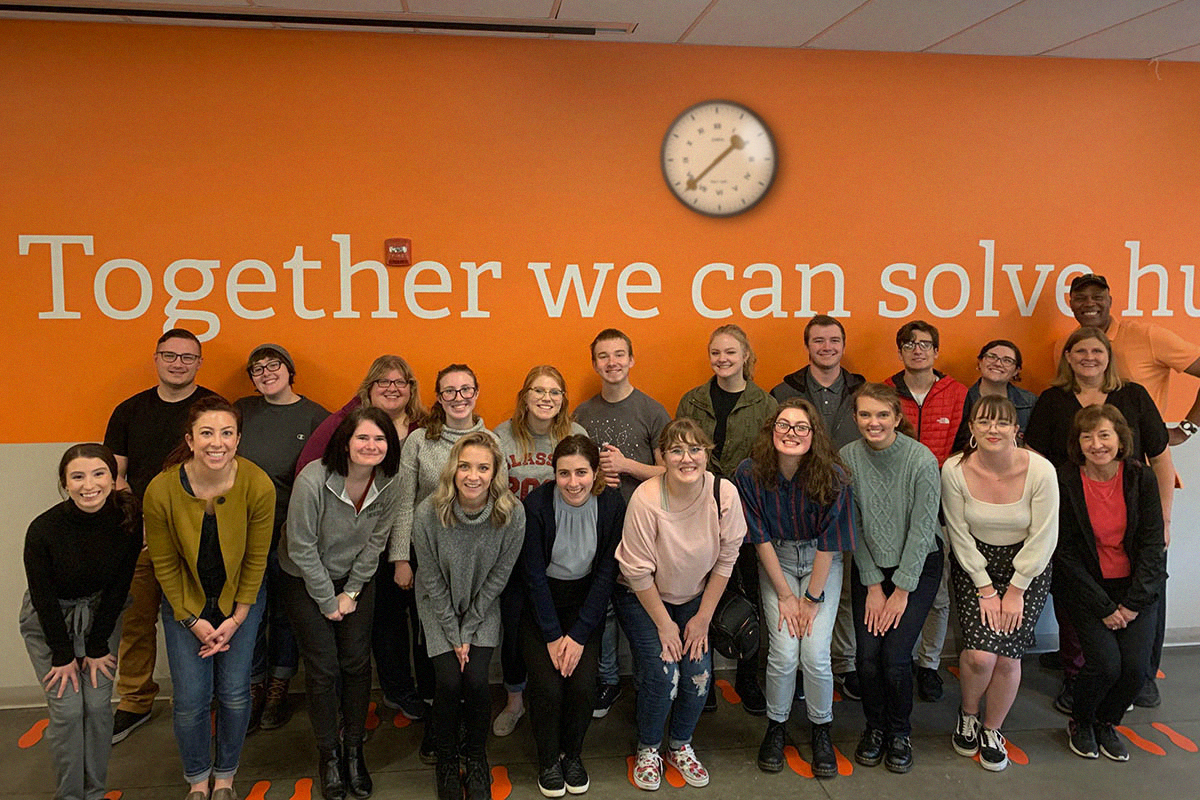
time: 1:38
